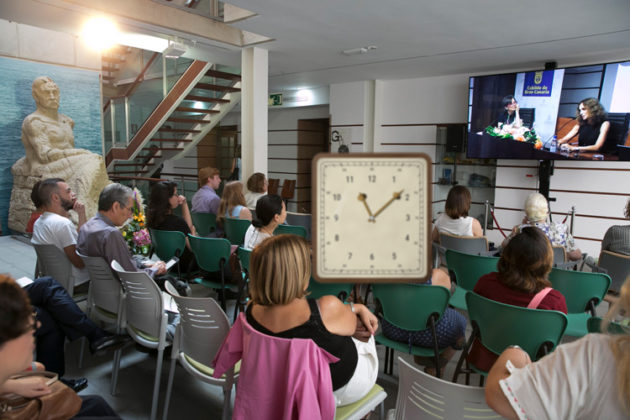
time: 11:08
